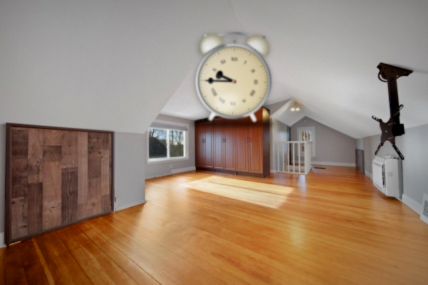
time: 9:45
